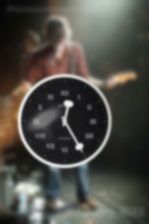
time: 12:25
